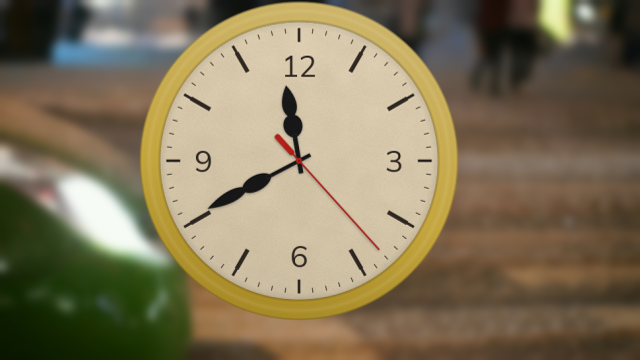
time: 11:40:23
